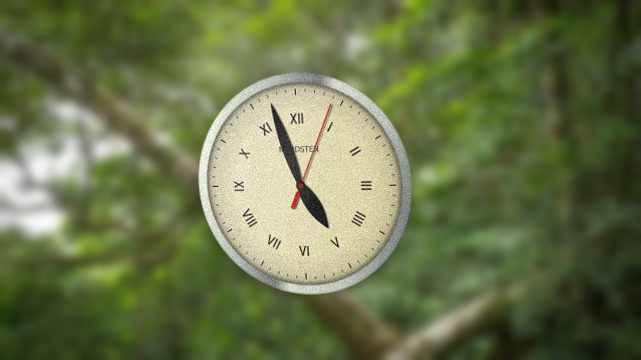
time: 4:57:04
